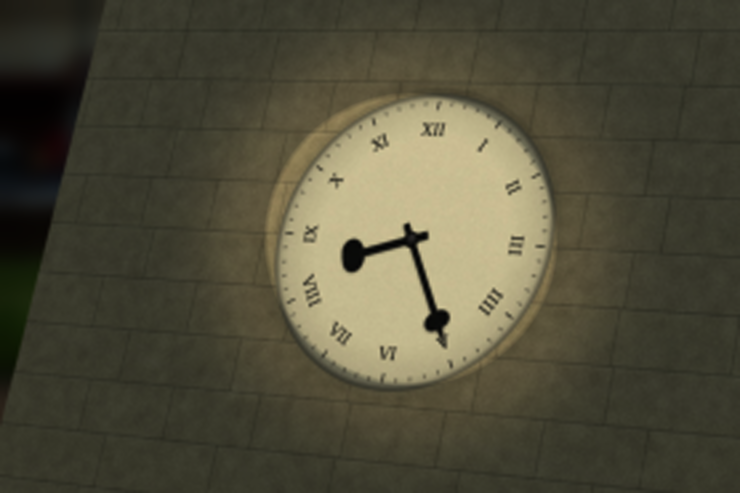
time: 8:25
